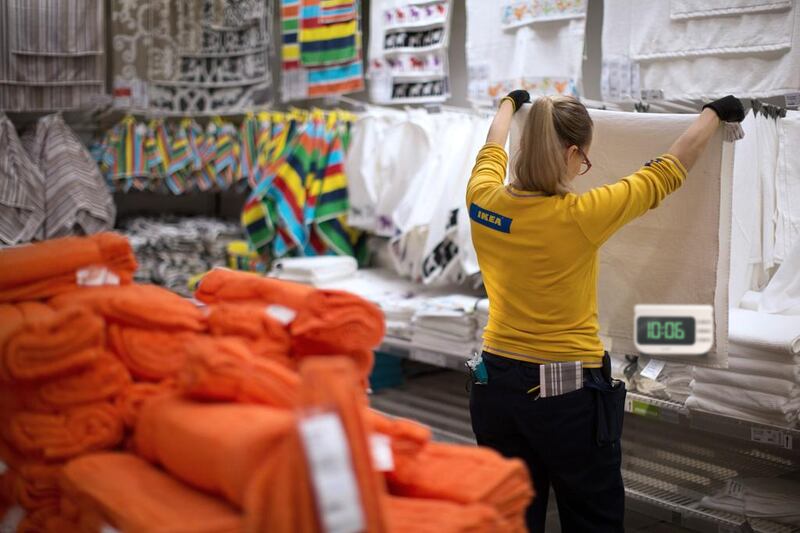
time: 10:06
